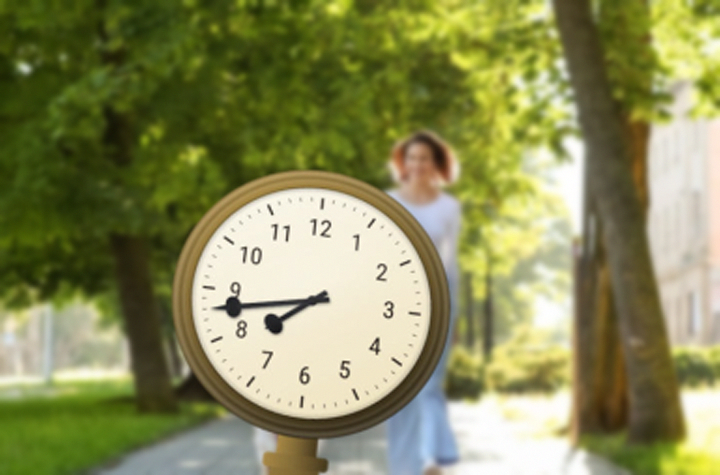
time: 7:43
